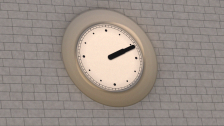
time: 2:11
